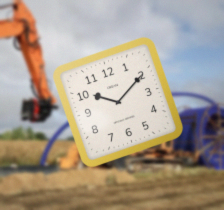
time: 10:10
